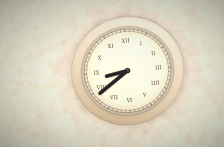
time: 8:39
